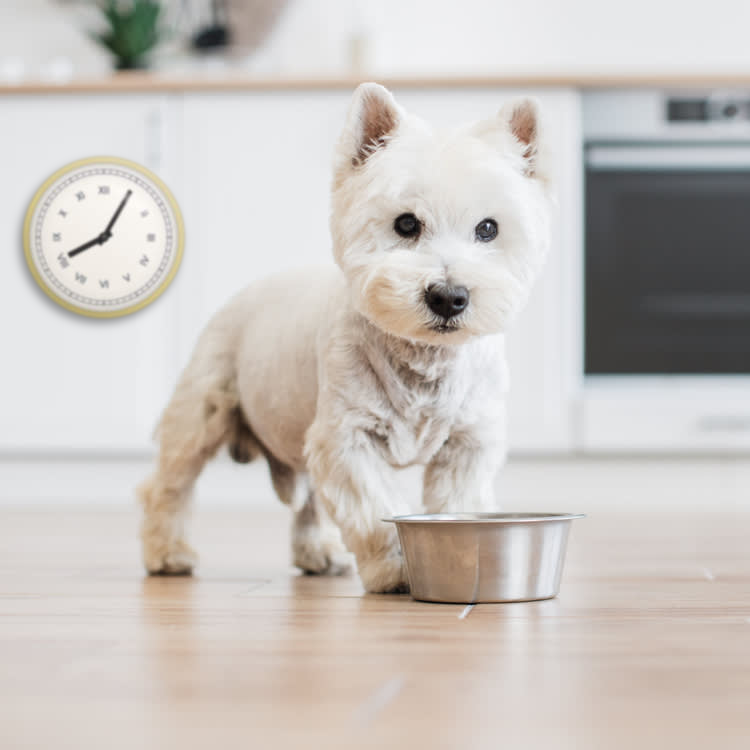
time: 8:05
